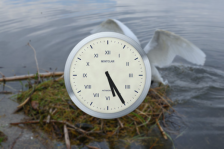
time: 5:25
